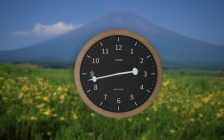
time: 2:43
